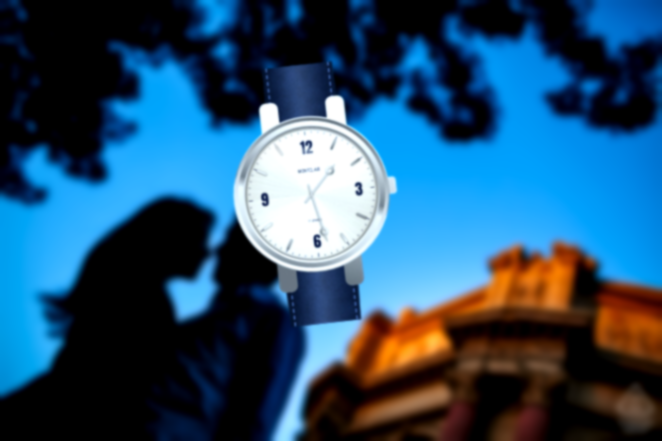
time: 1:28
